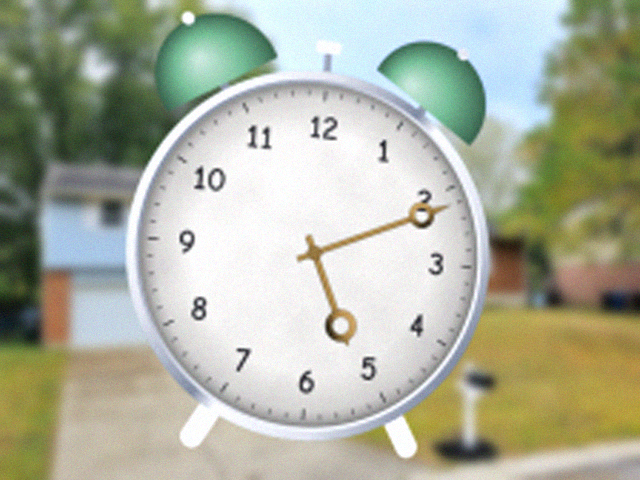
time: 5:11
